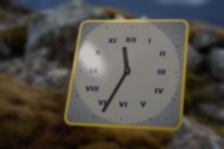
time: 11:34
